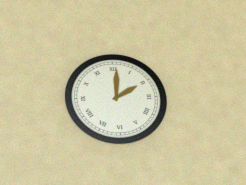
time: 2:01
